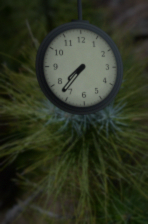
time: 7:37
